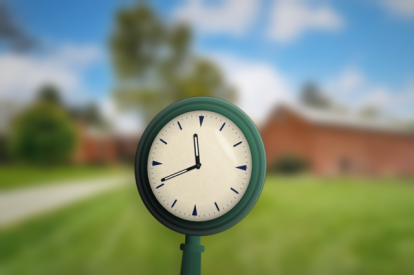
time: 11:41
